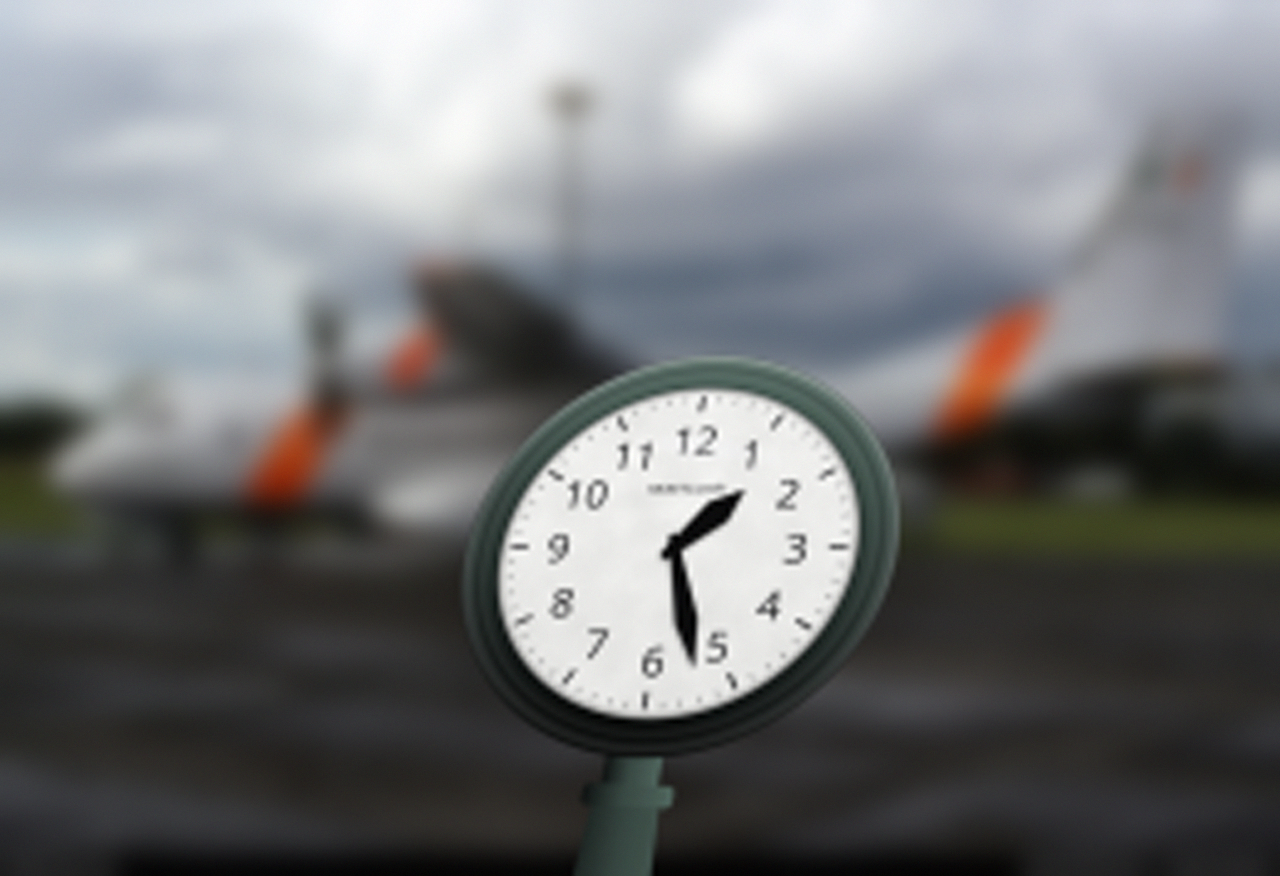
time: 1:27
